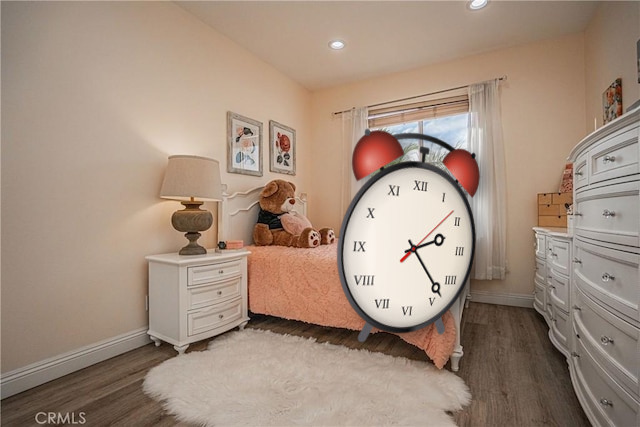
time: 2:23:08
